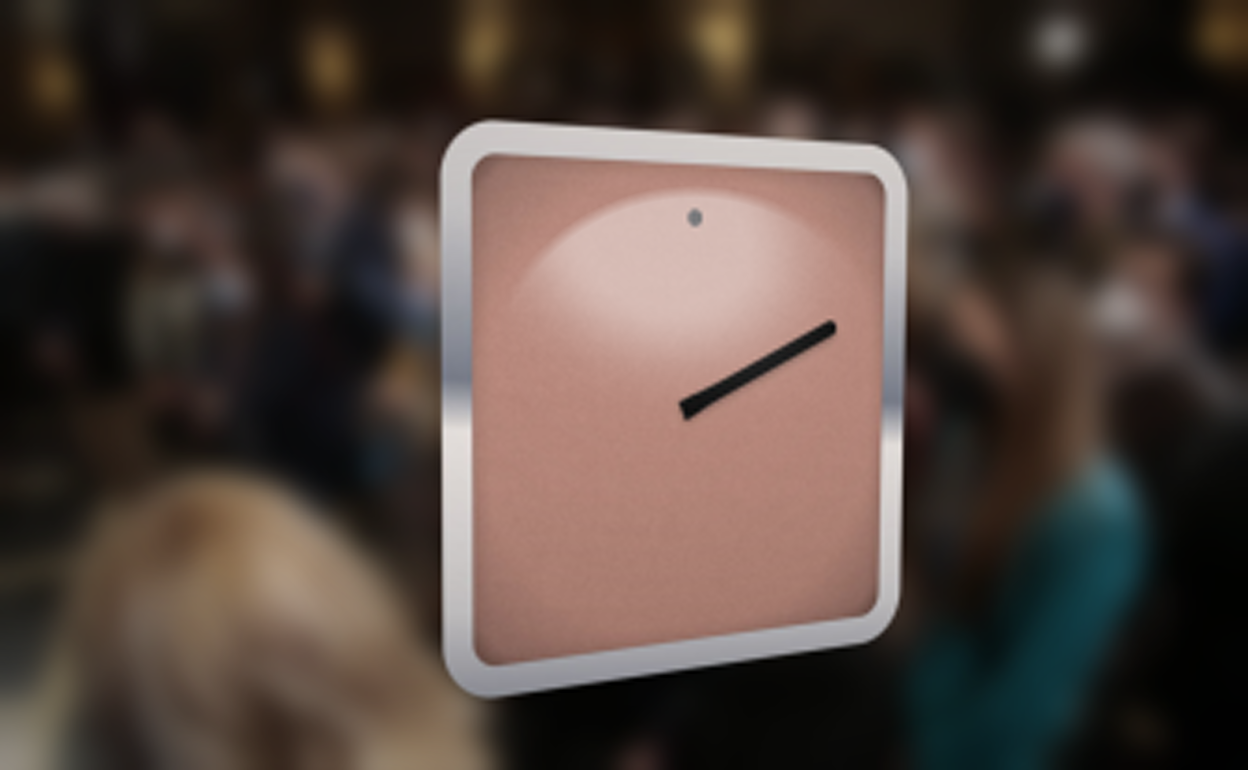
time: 2:11
